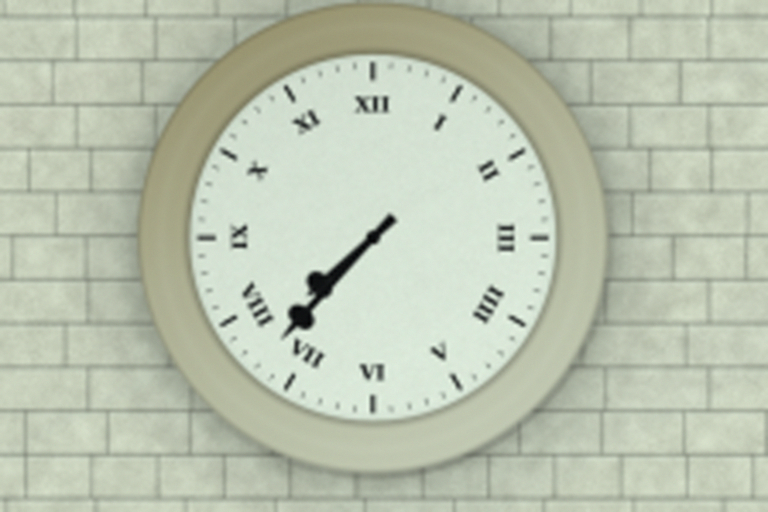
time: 7:37
